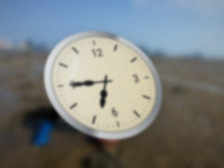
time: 6:45
